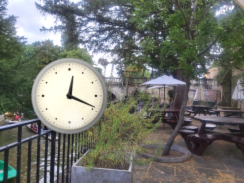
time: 12:19
